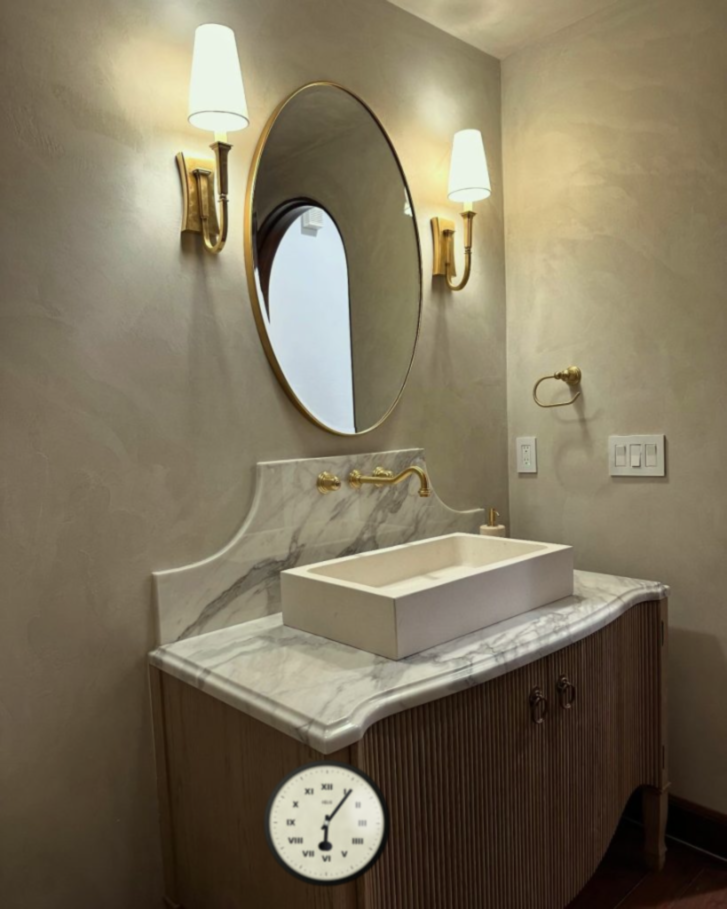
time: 6:06
